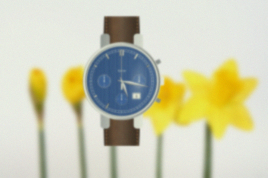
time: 5:17
